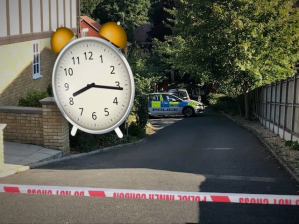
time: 8:16
